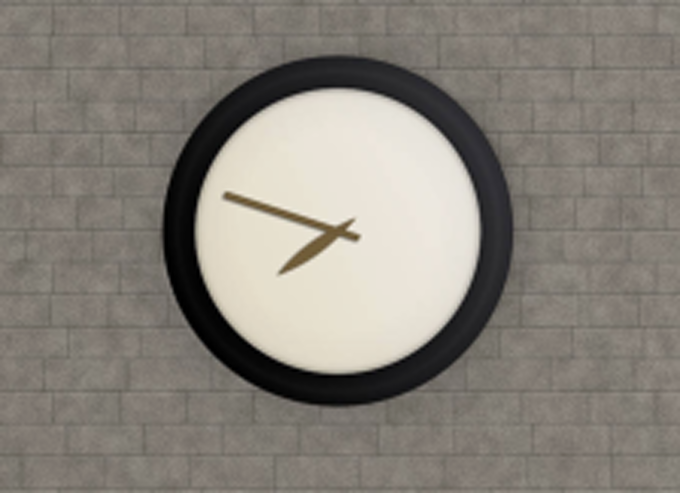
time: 7:48
